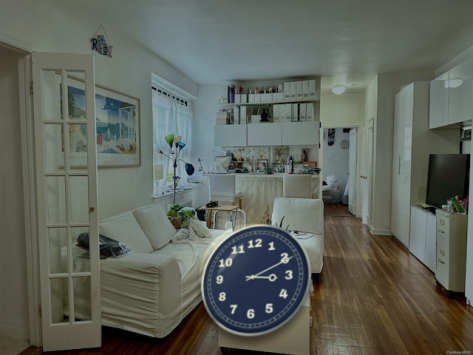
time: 3:11
